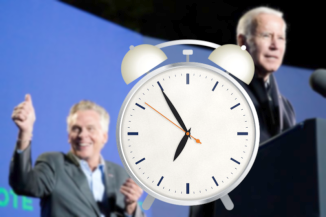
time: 6:54:51
